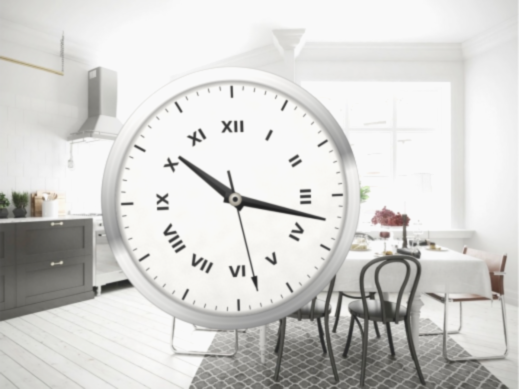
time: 10:17:28
